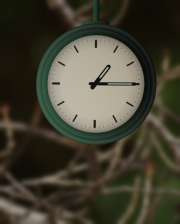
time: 1:15
